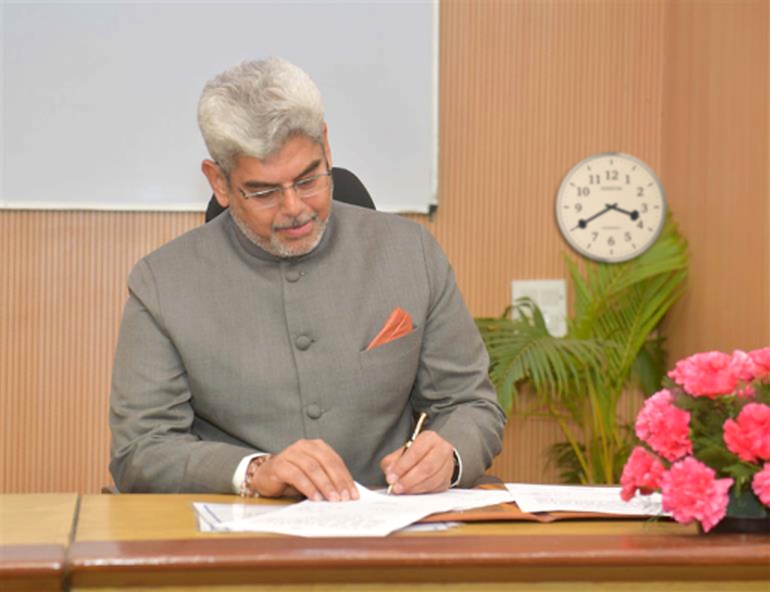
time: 3:40
